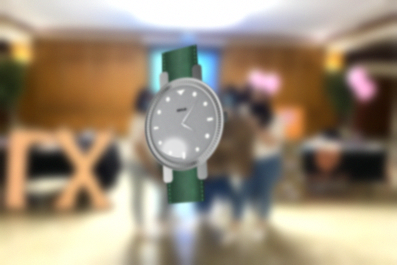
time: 4:07
